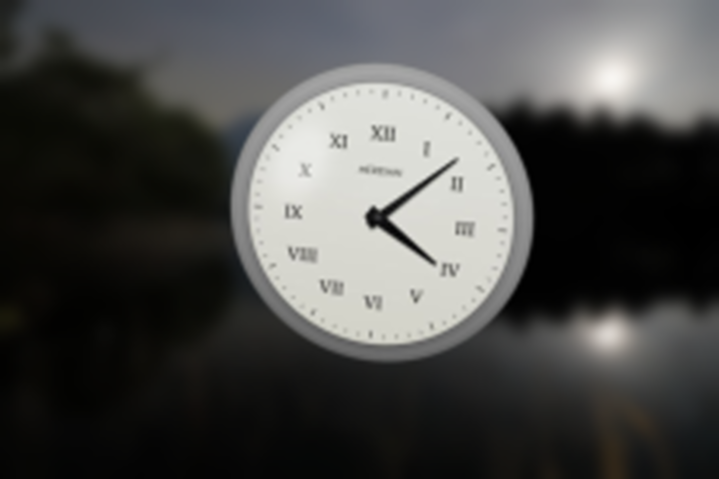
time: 4:08
